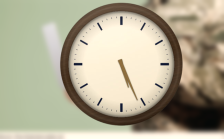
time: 5:26
